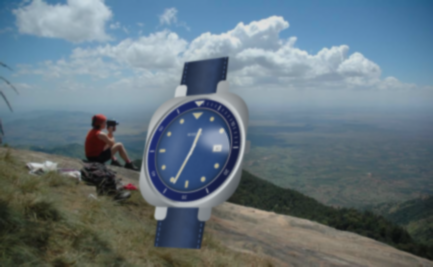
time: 12:34
